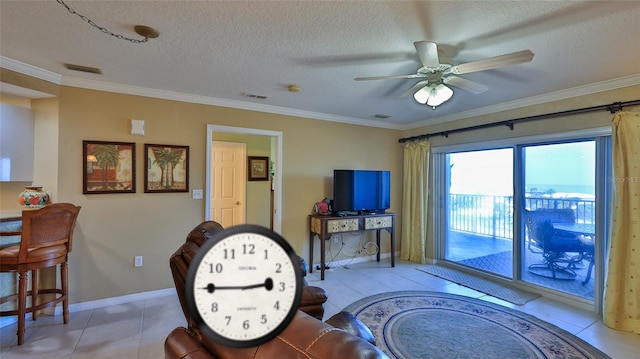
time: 2:45
